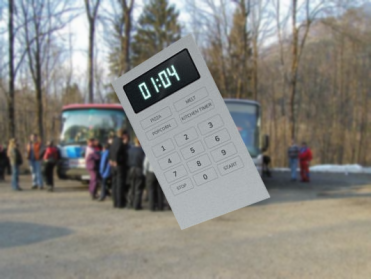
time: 1:04
